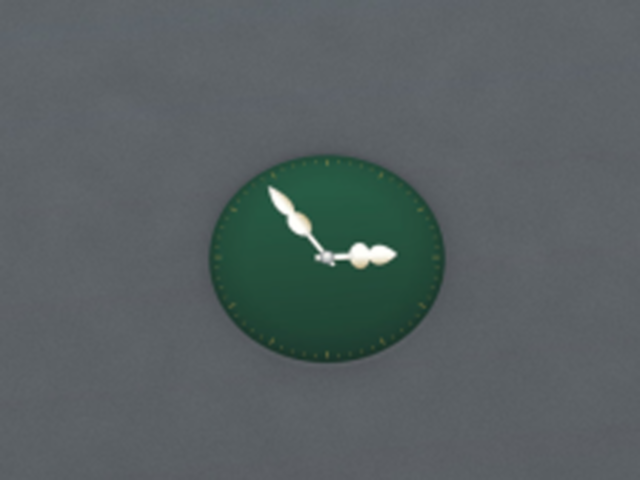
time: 2:54
